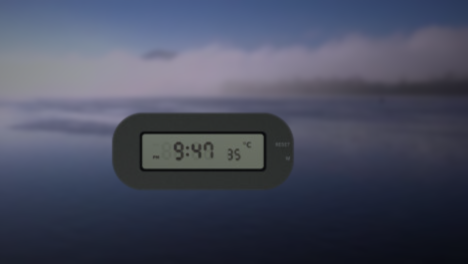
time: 9:47
